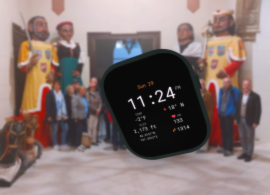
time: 11:24
